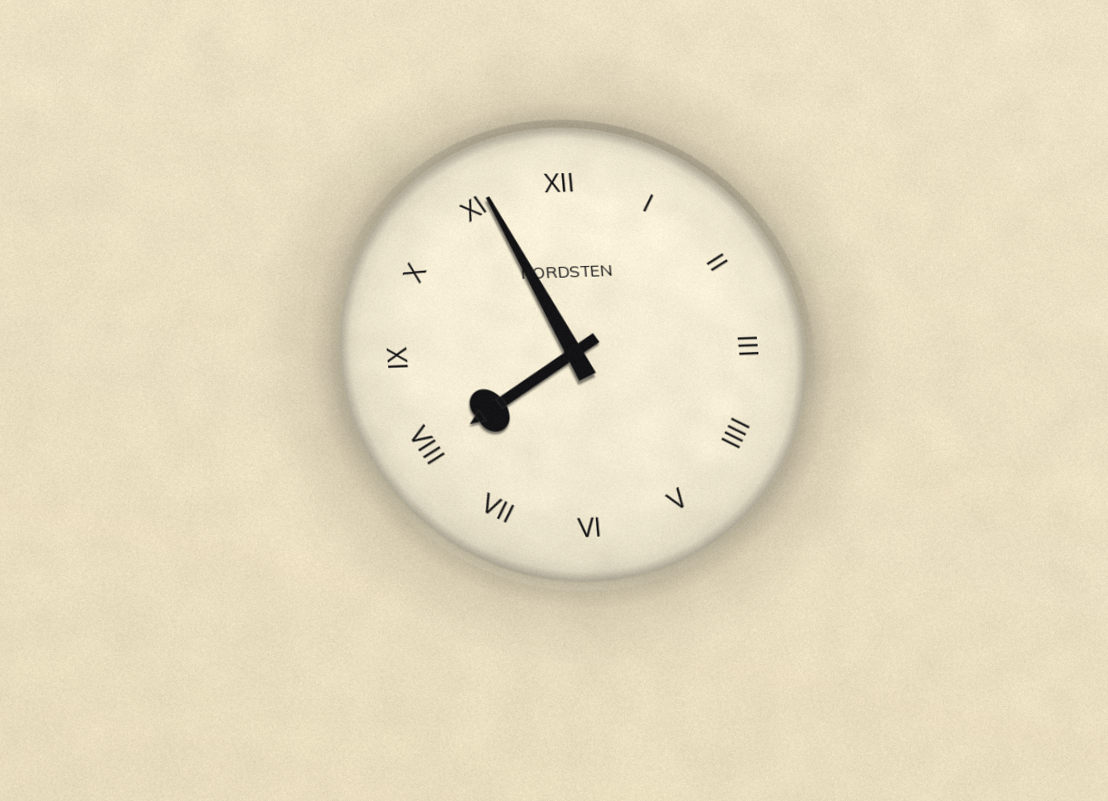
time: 7:56
